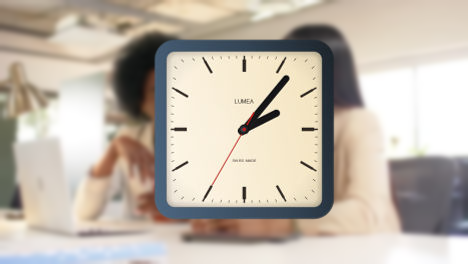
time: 2:06:35
